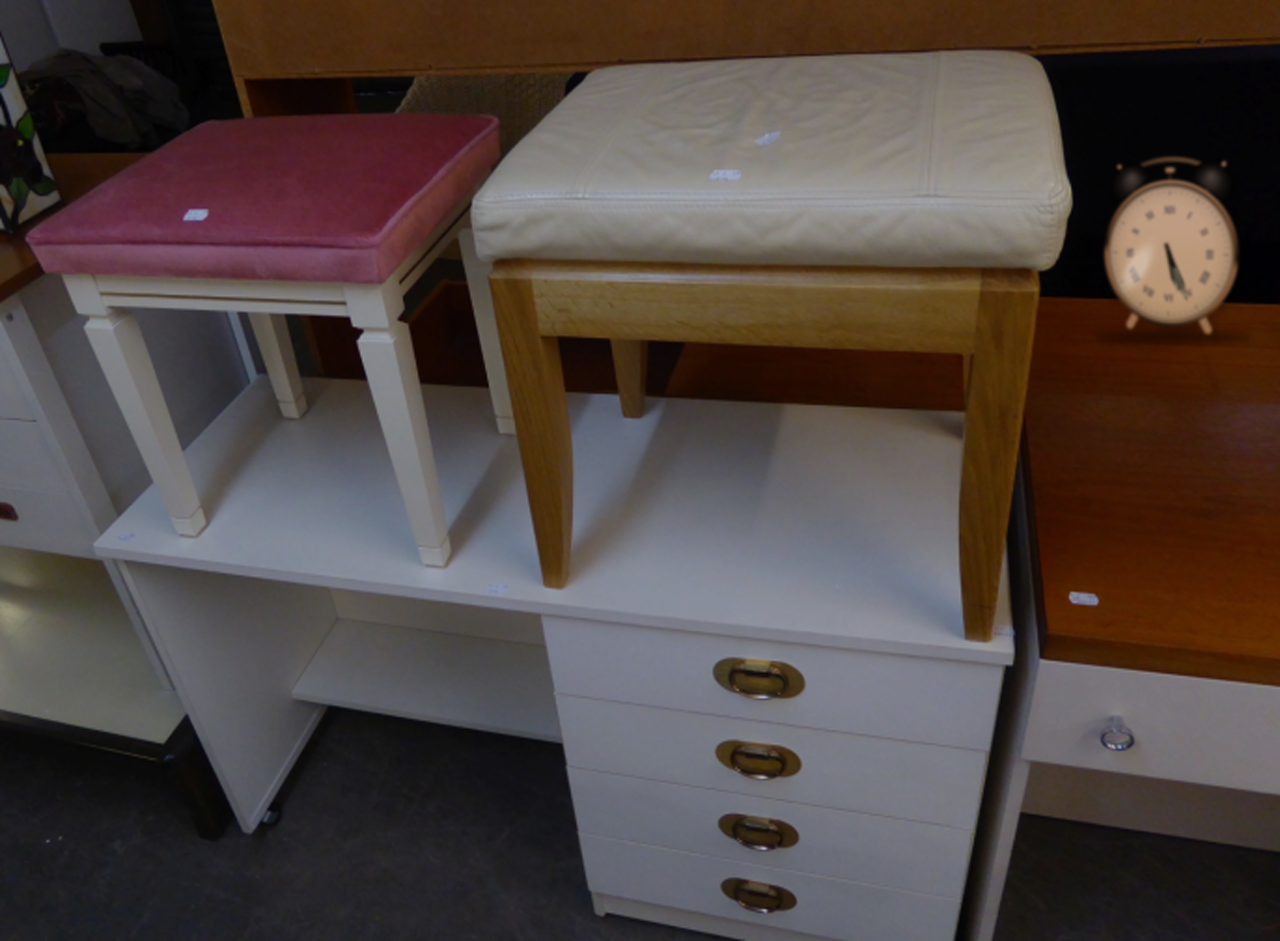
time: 5:26
